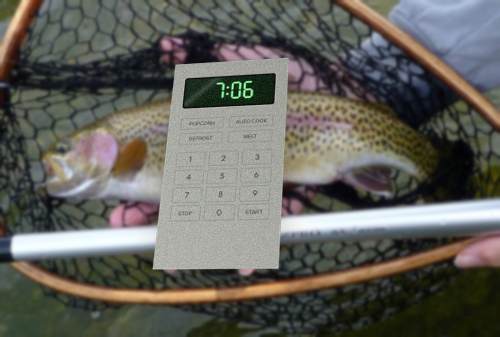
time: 7:06
